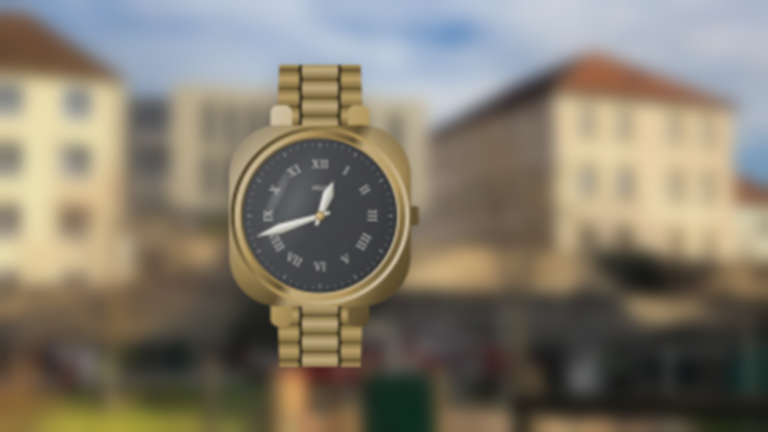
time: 12:42
